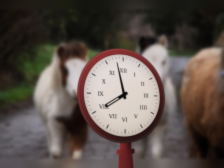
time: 7:58
